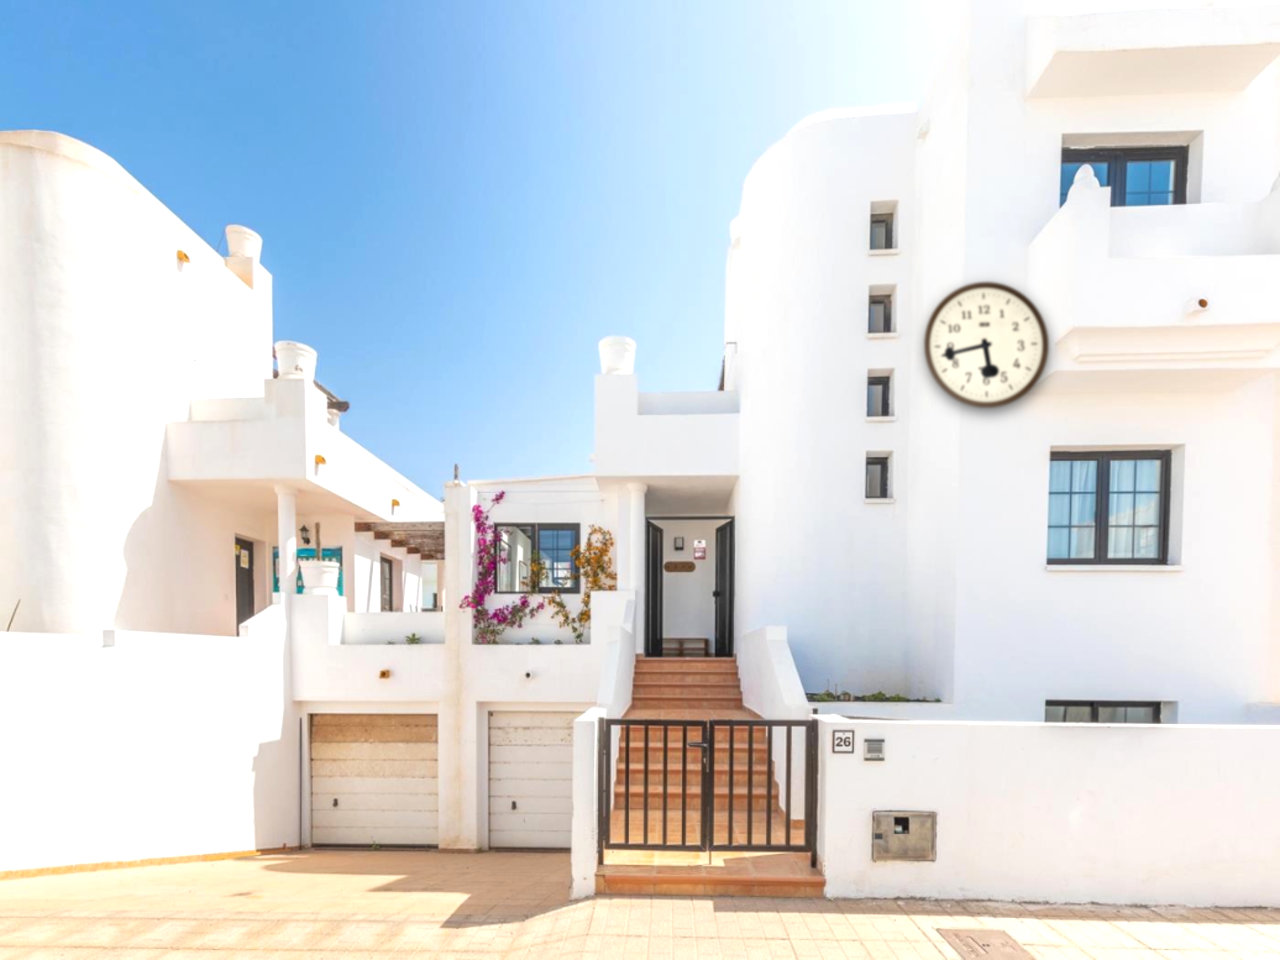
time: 5:43
